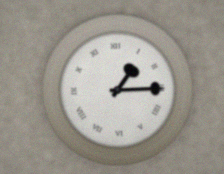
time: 1:15
